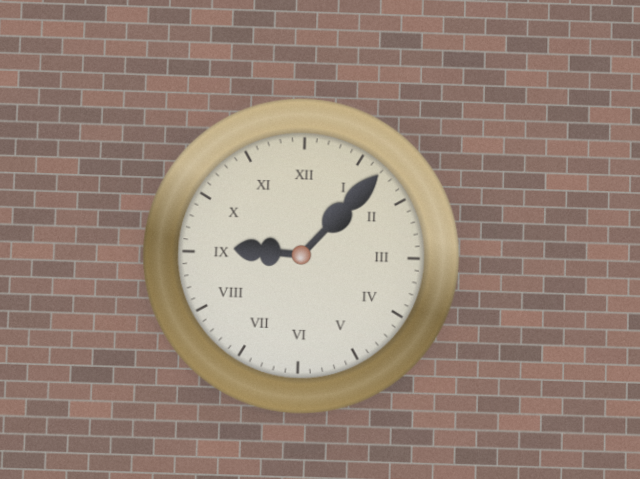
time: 9:07
